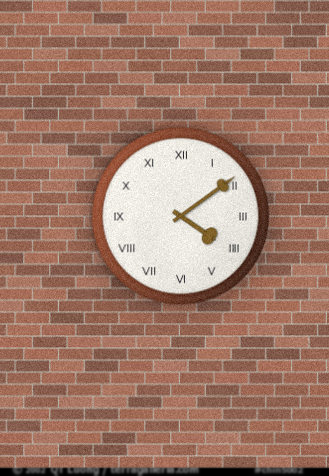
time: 4:09
